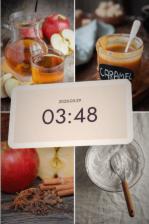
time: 3:48
